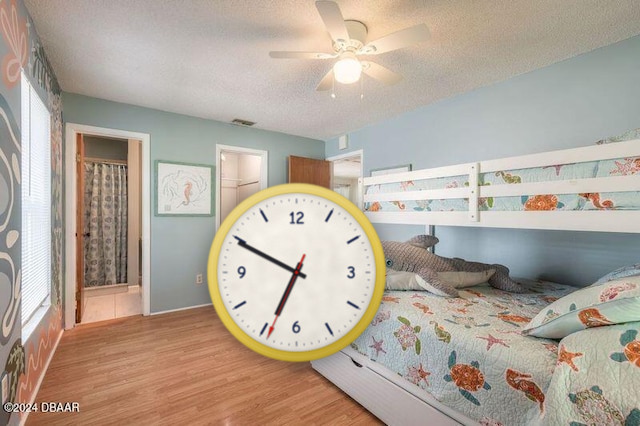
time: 6:49:34
